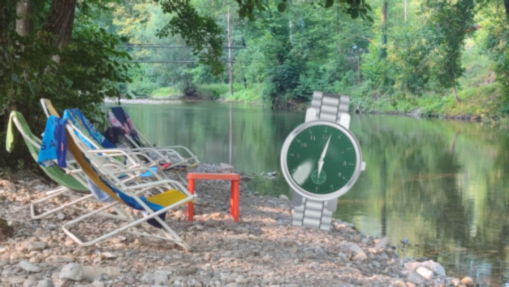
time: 6:02
